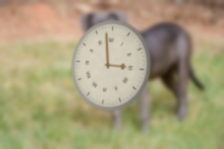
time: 2:58
